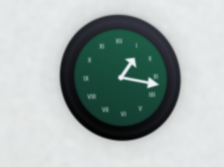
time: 1:17
